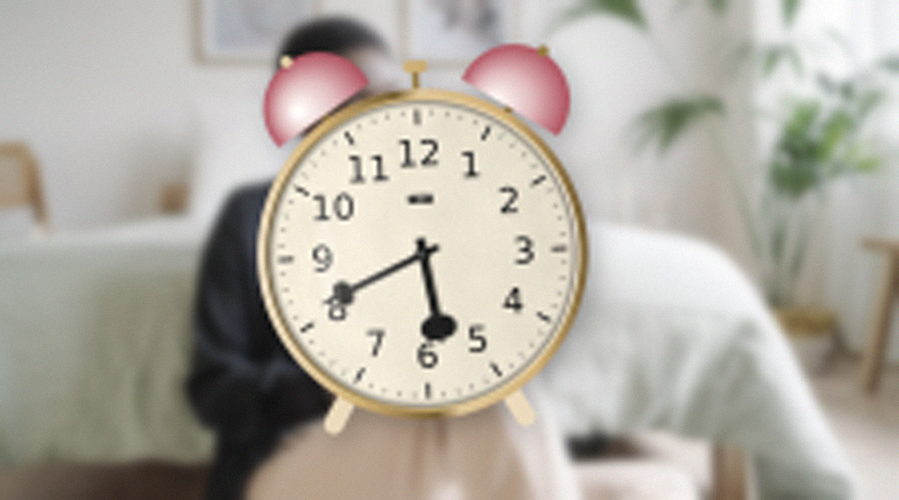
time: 5:41
